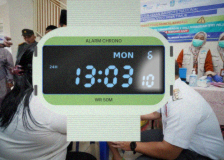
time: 13:03:10
